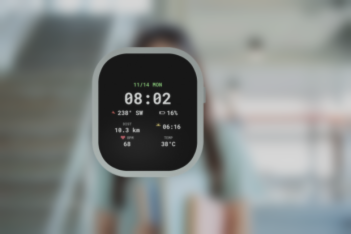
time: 8:02
